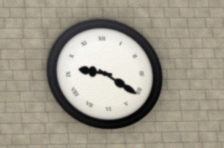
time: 9:21
